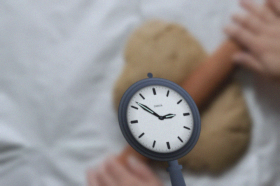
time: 2:52
